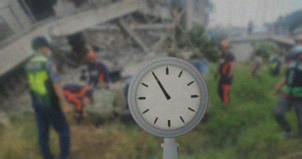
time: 10:55
